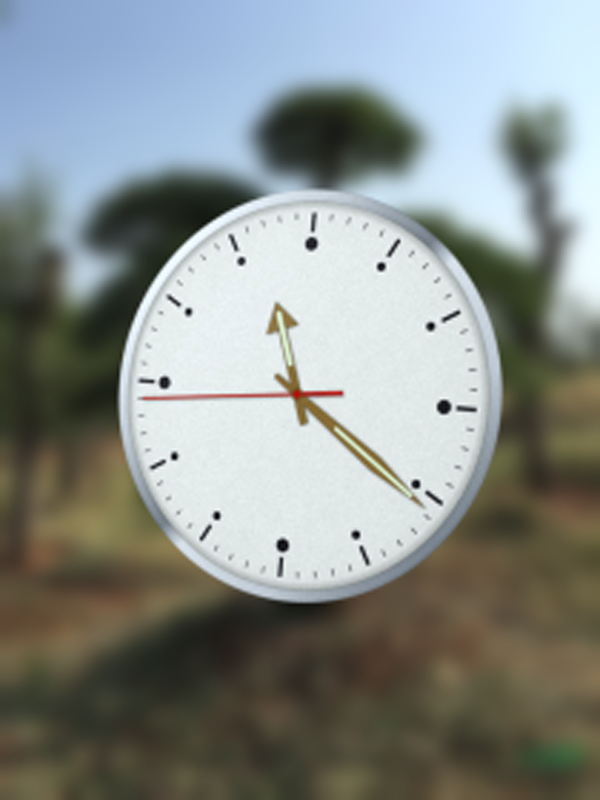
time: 11:20:44
